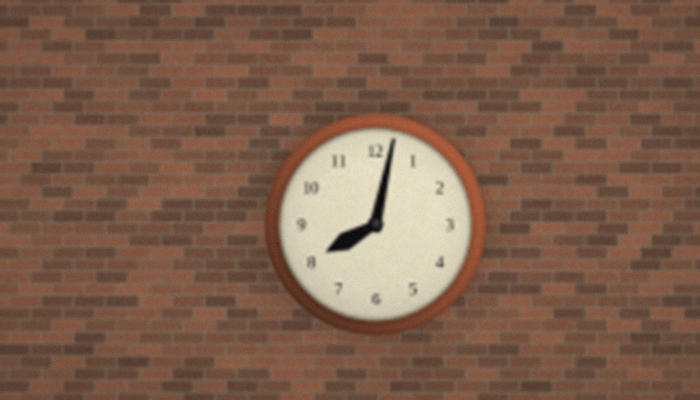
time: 8:02
